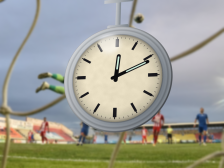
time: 12:11
